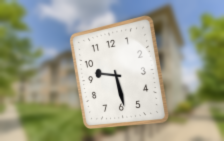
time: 9:29
